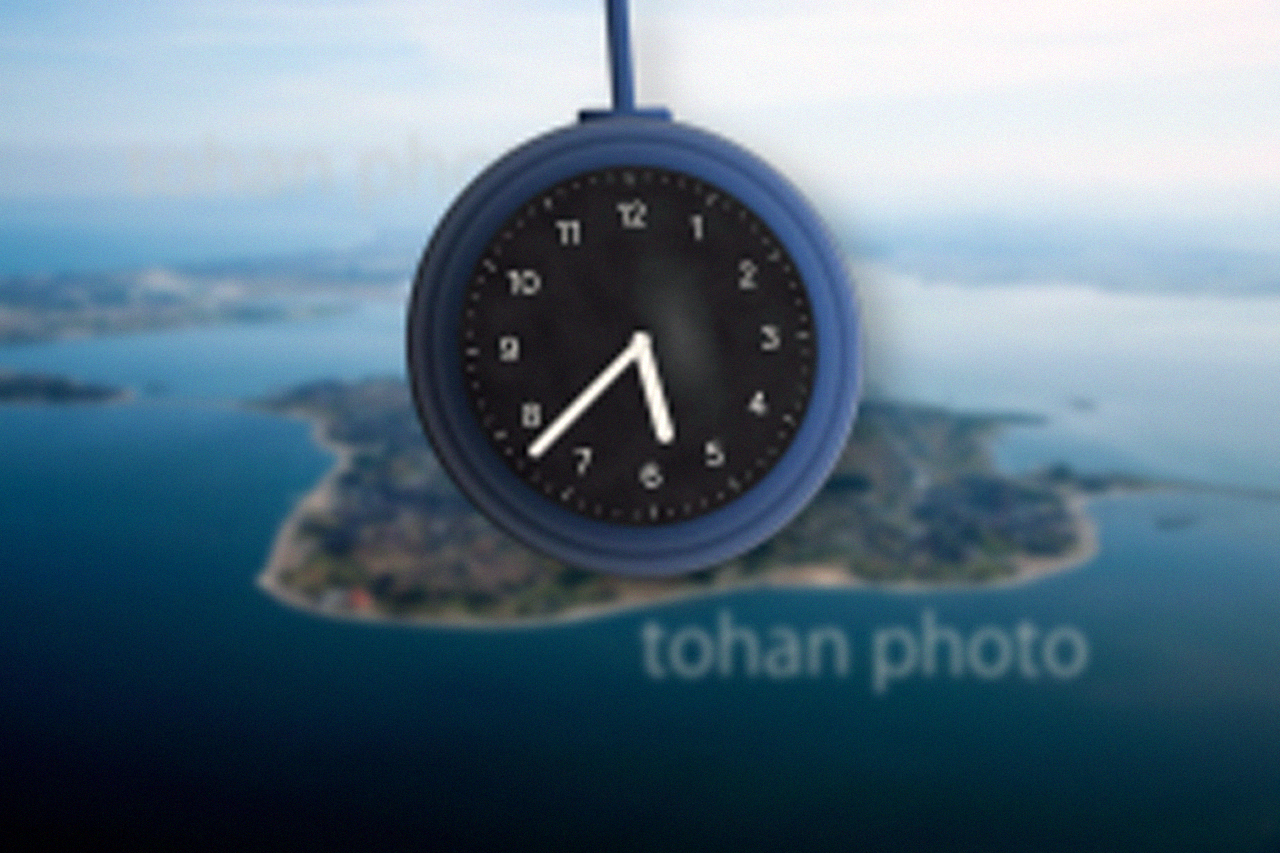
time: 5:38
